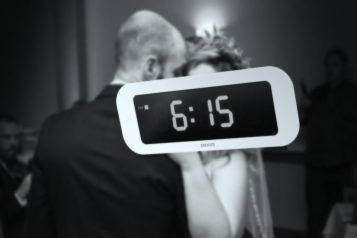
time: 6:15
